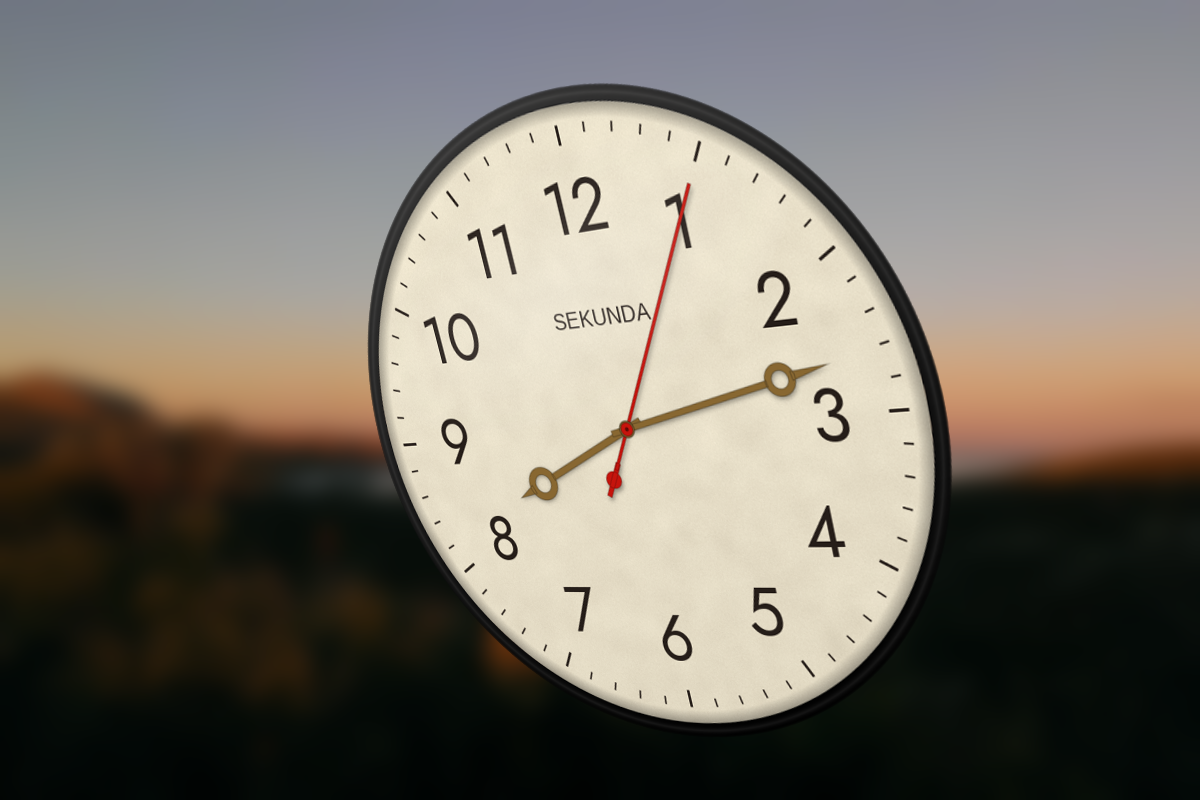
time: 8:13:05
